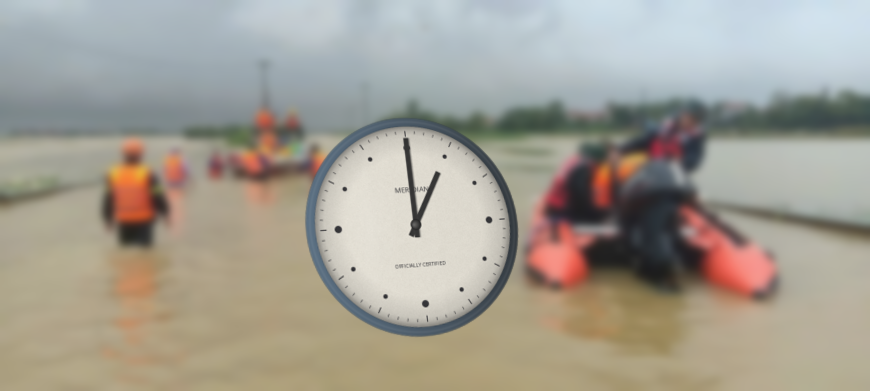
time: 1:00
